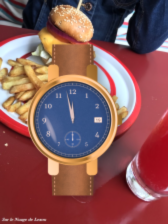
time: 11:58
